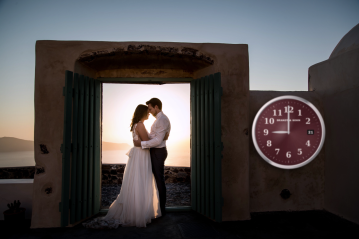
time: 9:00
